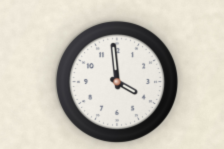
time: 3:59
